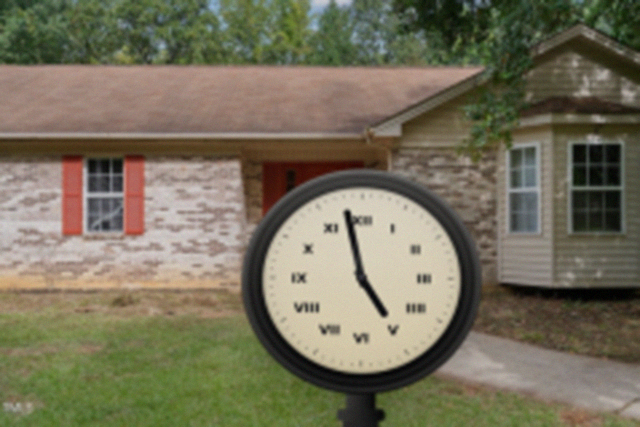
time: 4:58
